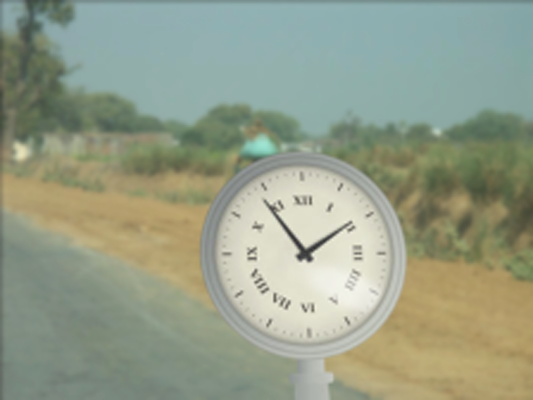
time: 1:54
